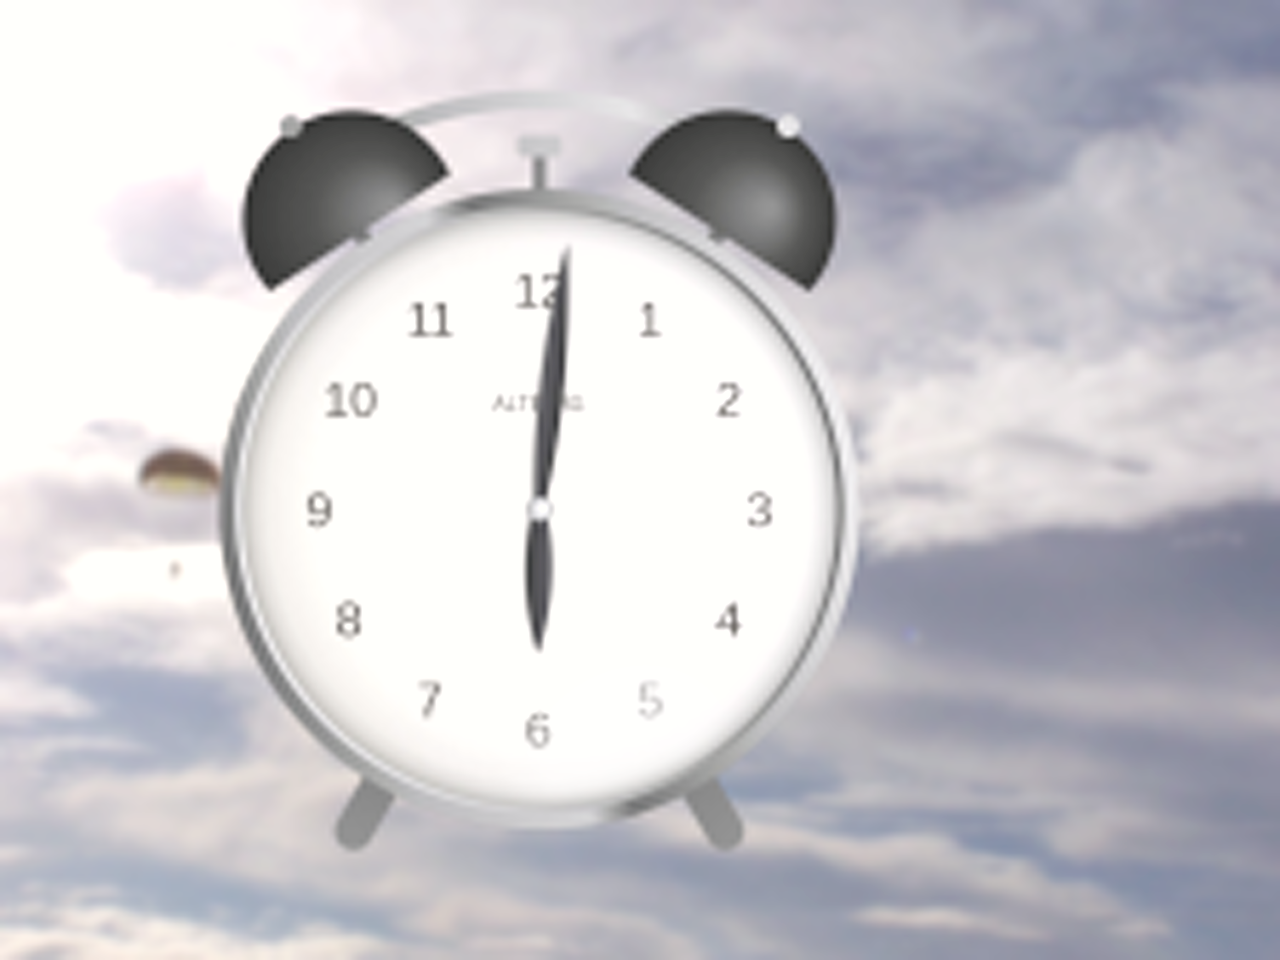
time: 6:01
